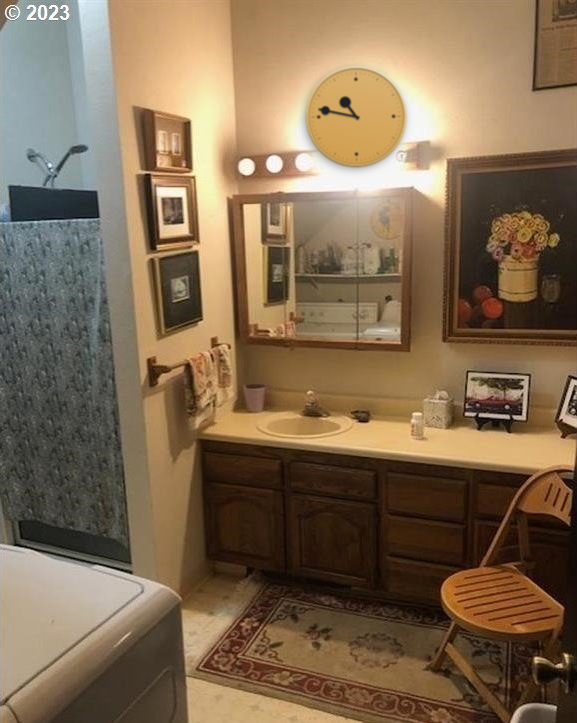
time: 10:47
